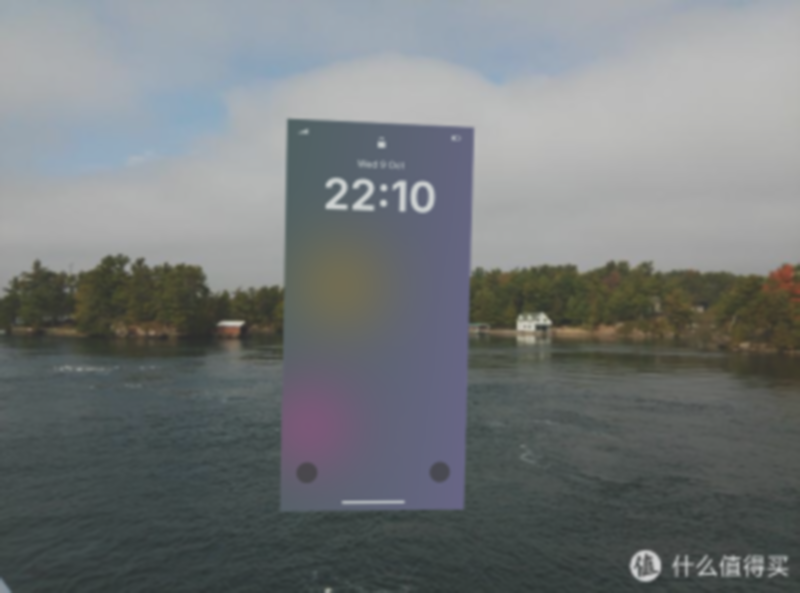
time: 22:10
